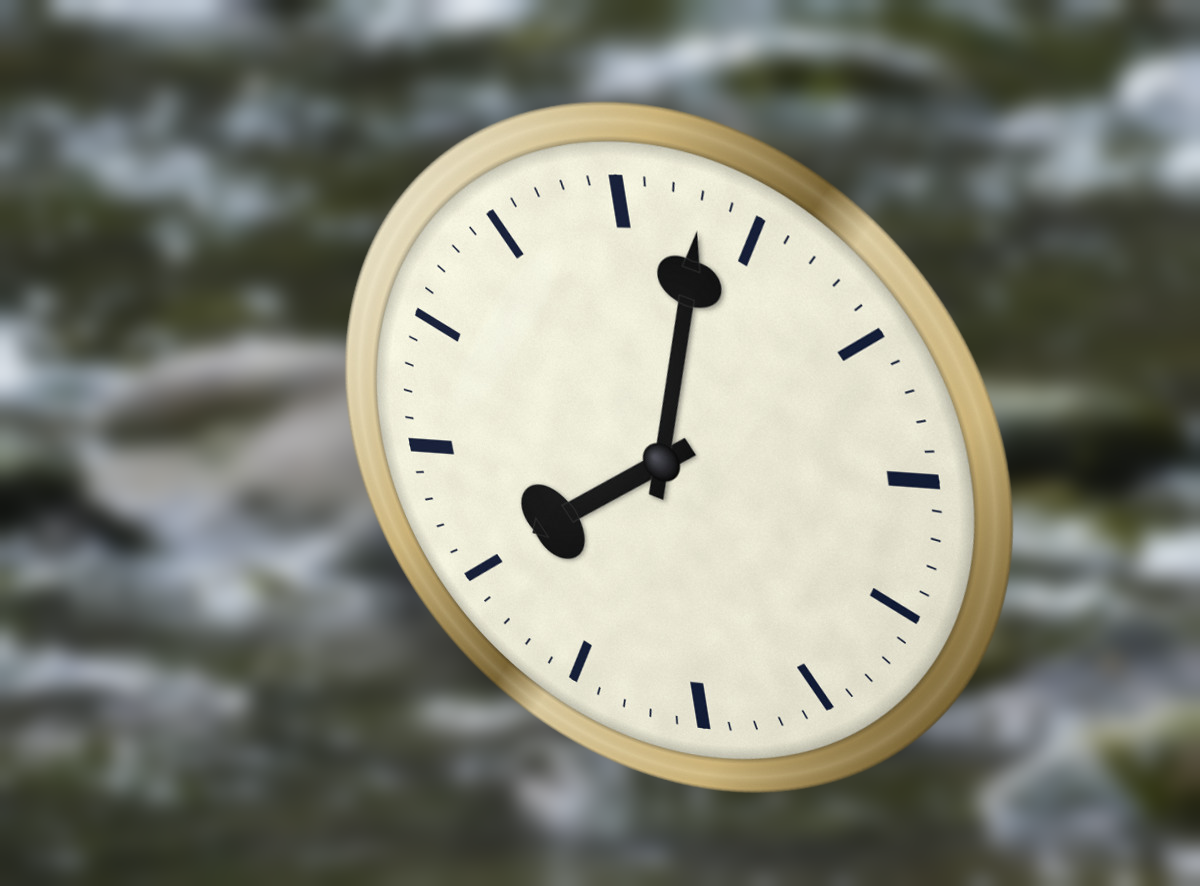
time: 8:03
